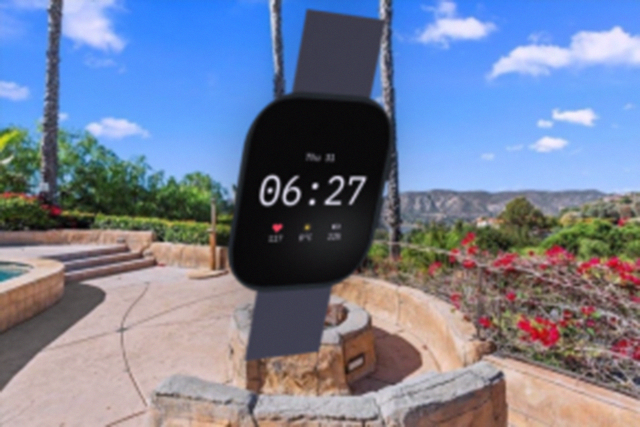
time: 6:27
